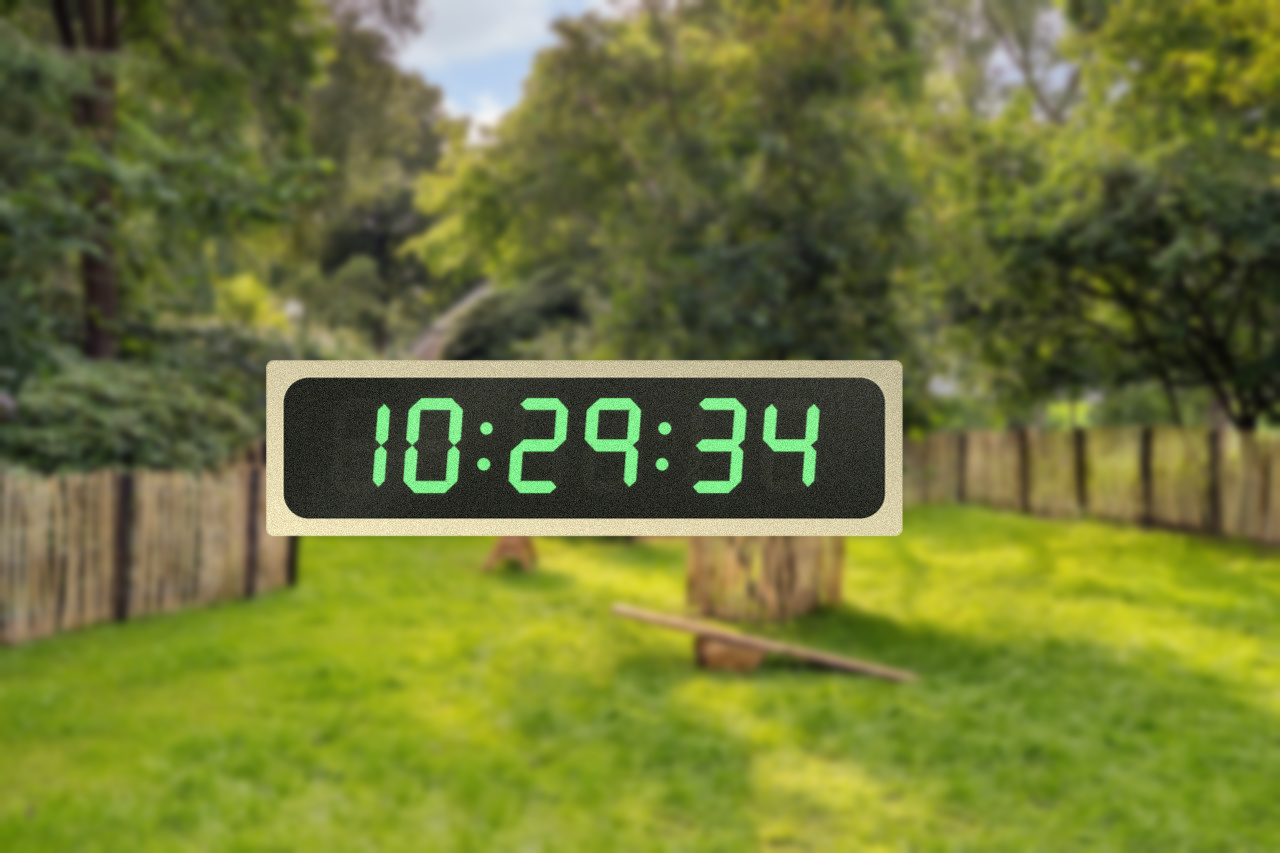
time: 10:29:34
